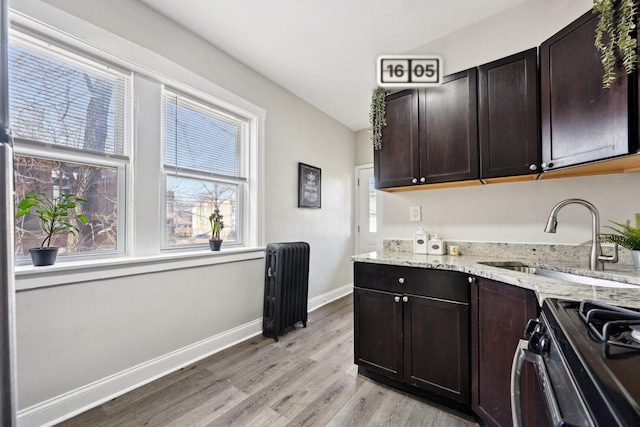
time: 16:05
